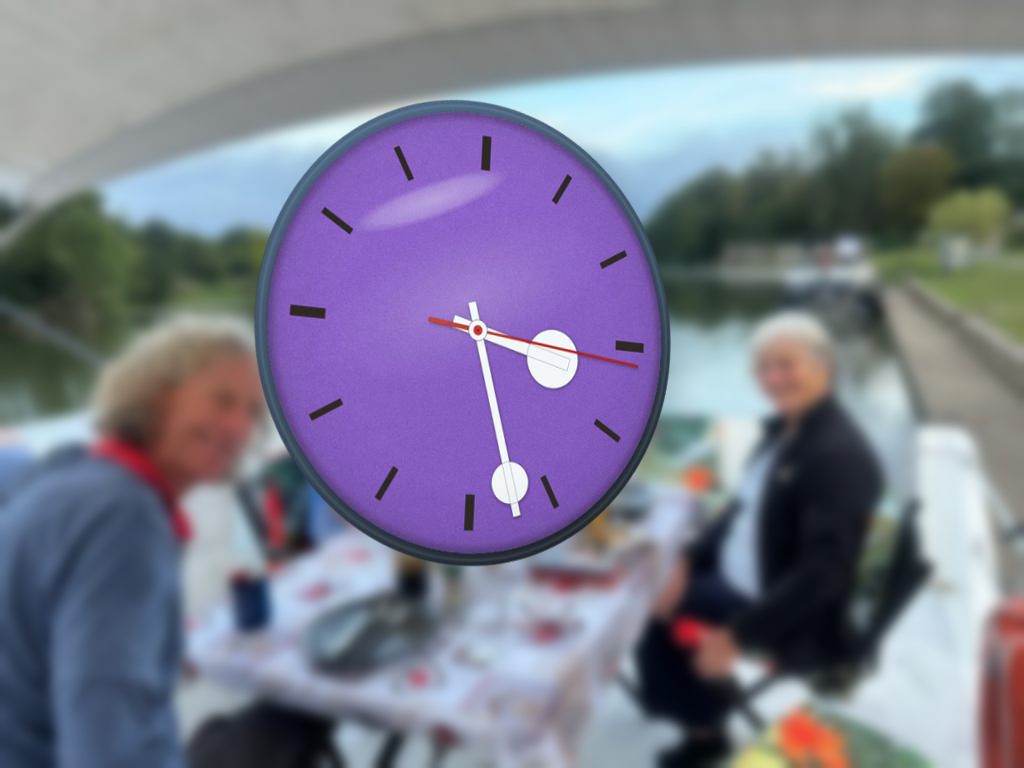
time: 3:27:16
